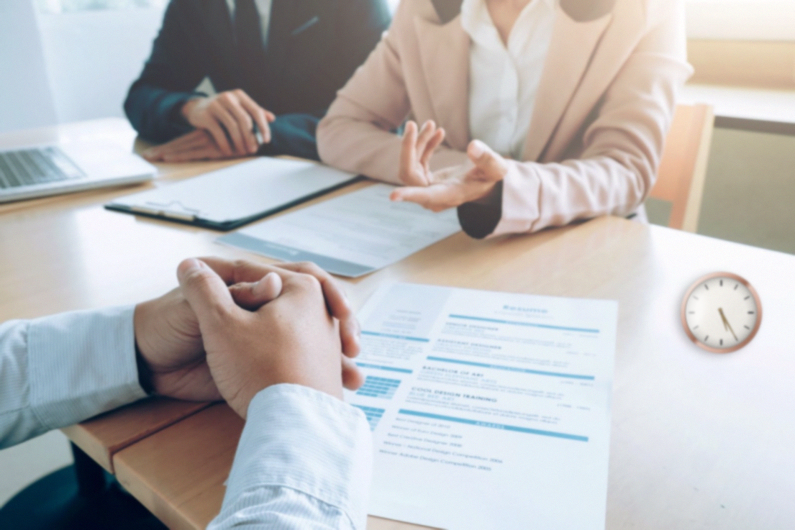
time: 5:25
